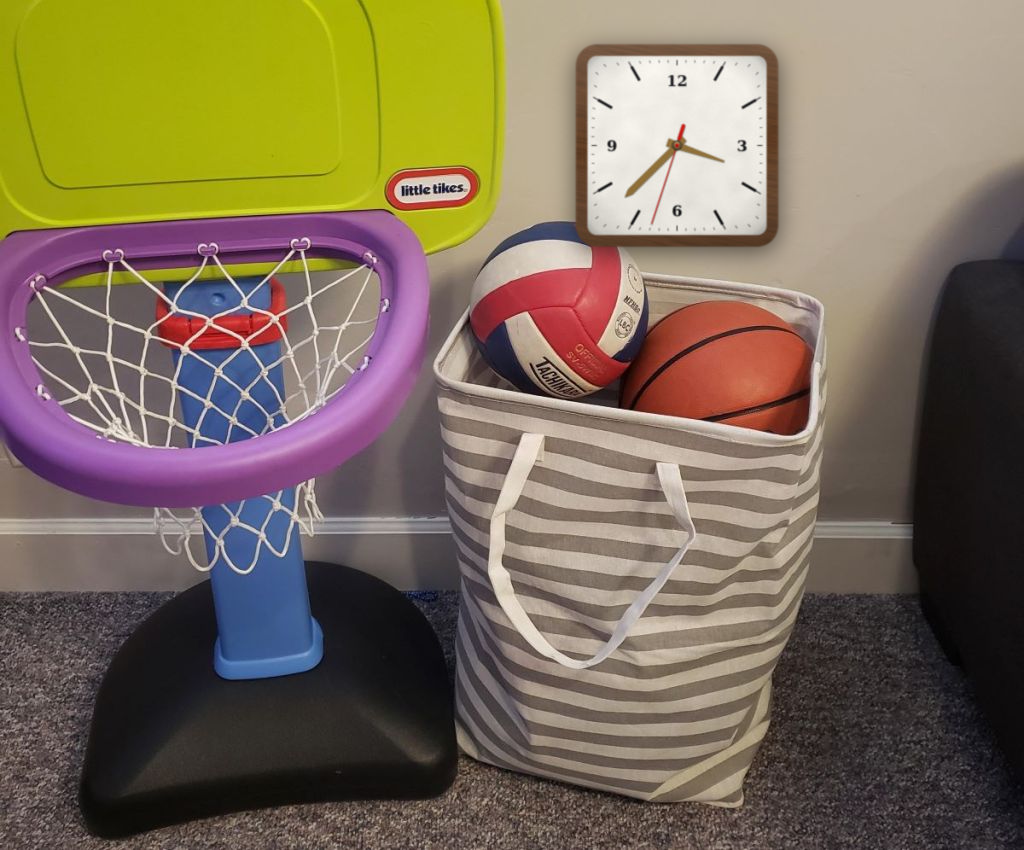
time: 3:37:33
